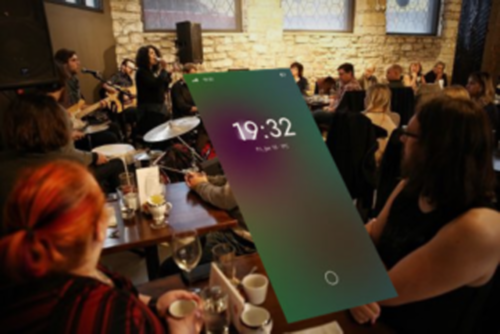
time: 19:32
